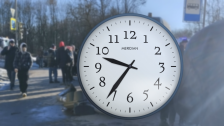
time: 9:36
